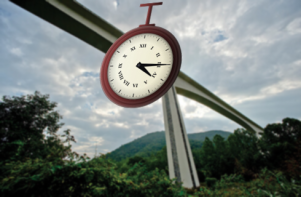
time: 4:15
